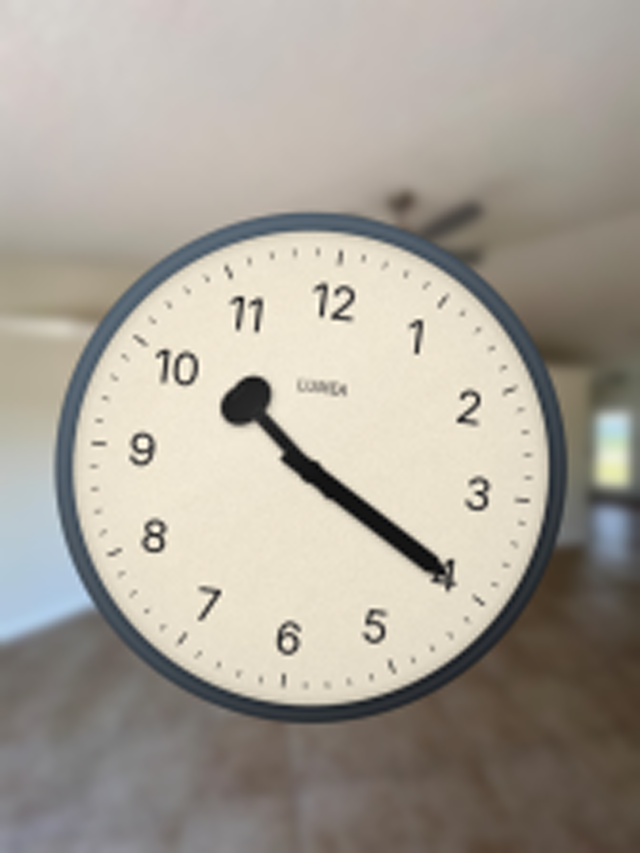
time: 10:20
